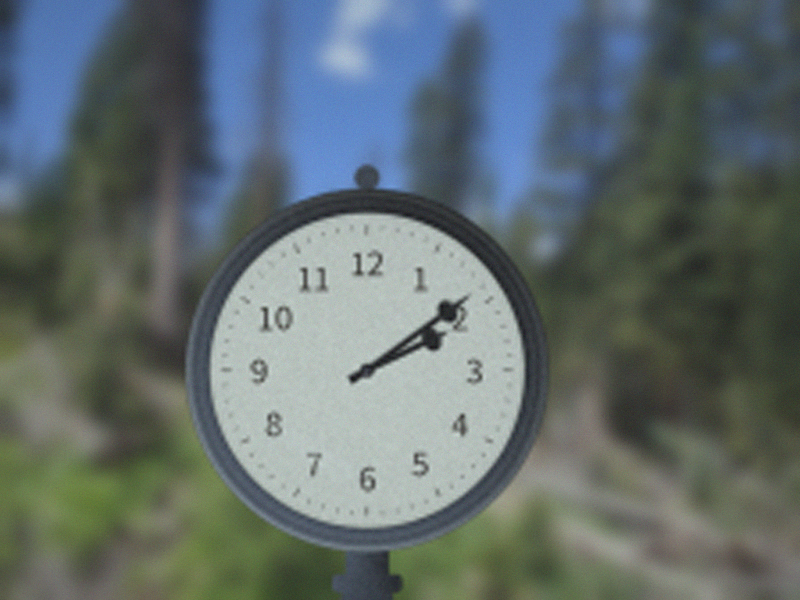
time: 2:09
